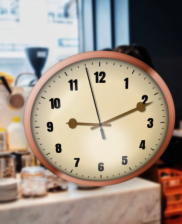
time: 9:10:58
